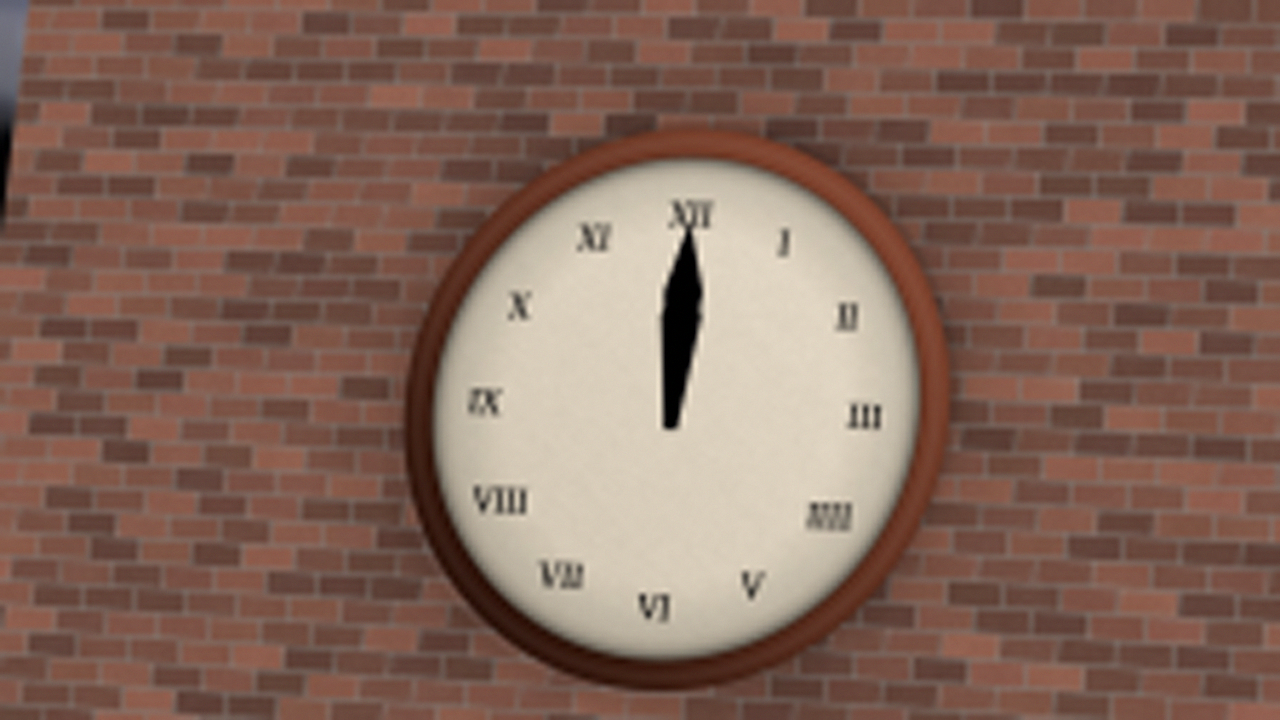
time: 12:00
